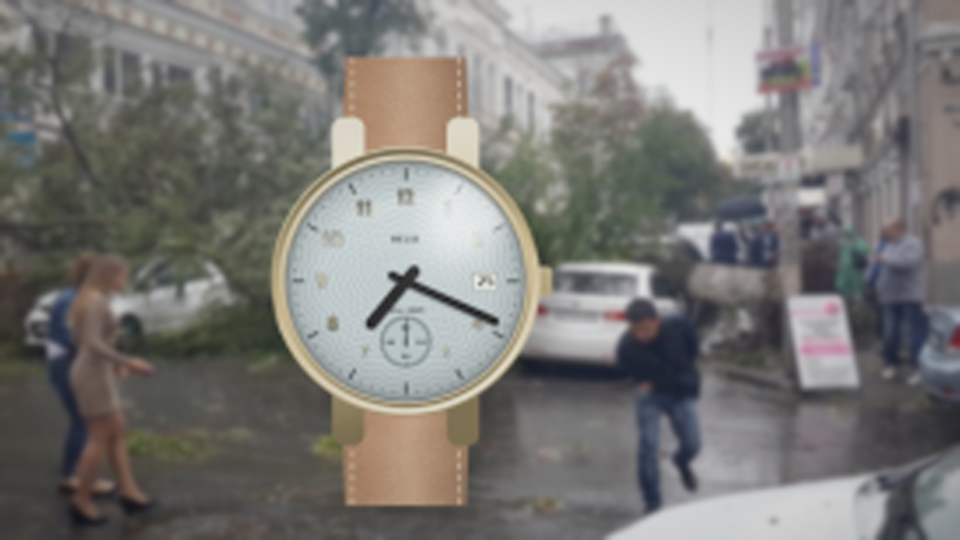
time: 7:19
